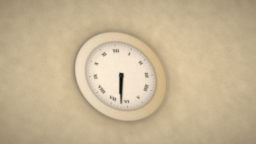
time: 6:32
